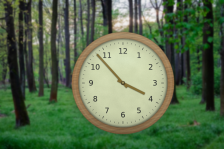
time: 3:53
